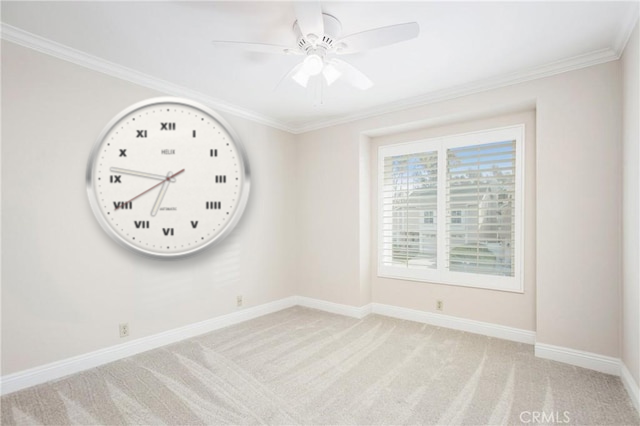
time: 6:46:40
